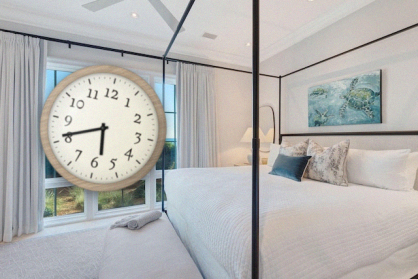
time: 5:41
